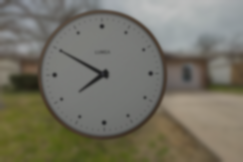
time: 7:50
